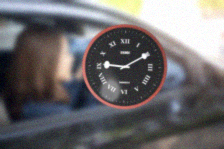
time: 9:10
